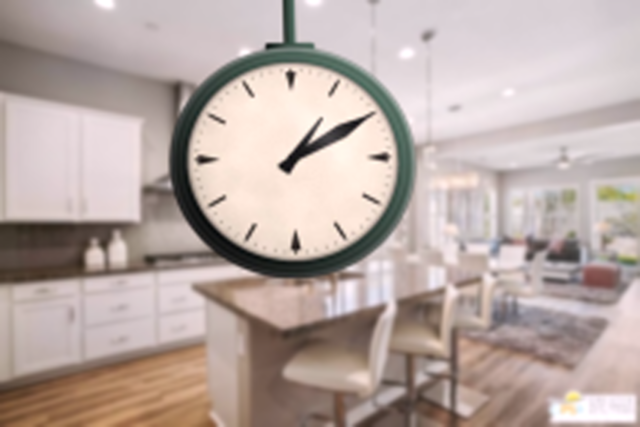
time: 1:10
